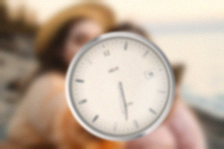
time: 6:32
